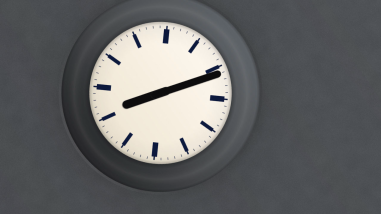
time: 8:11
